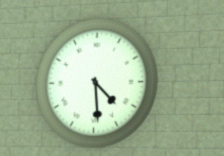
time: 4:29
